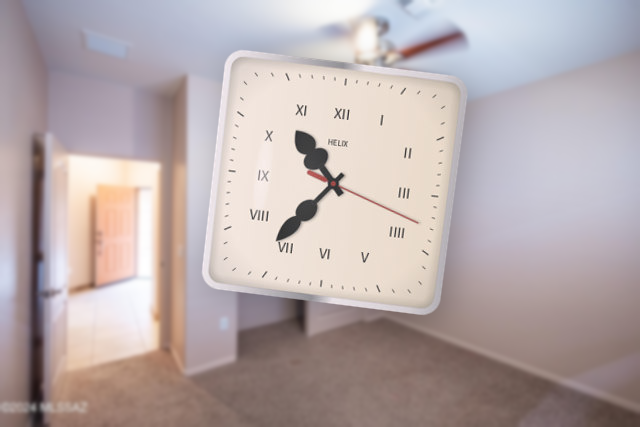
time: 10:36:18
